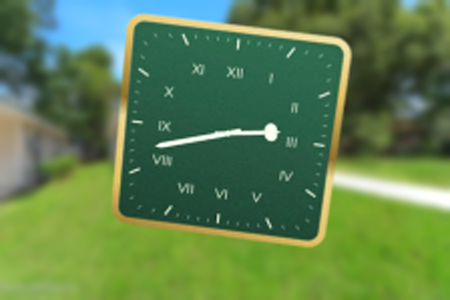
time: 2:42
